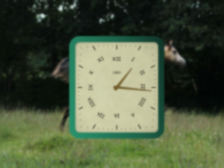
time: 1:16
